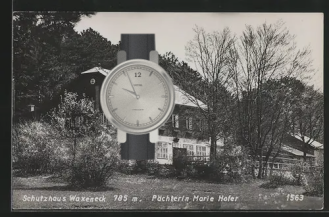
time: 9:56
